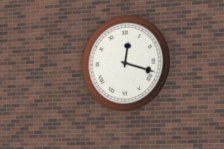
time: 12:18
